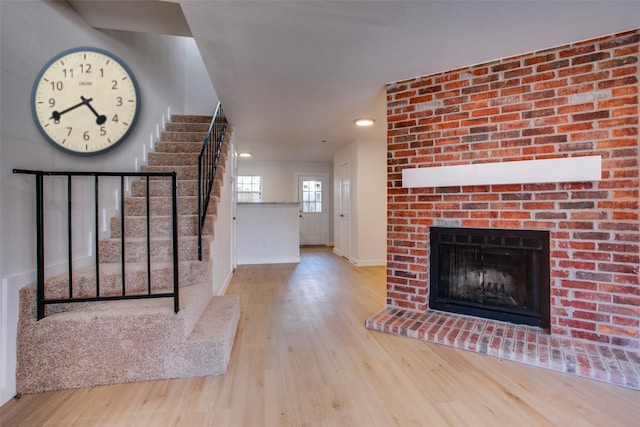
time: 4:41
